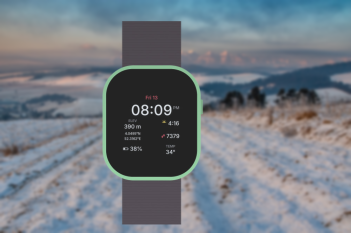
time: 8:09
